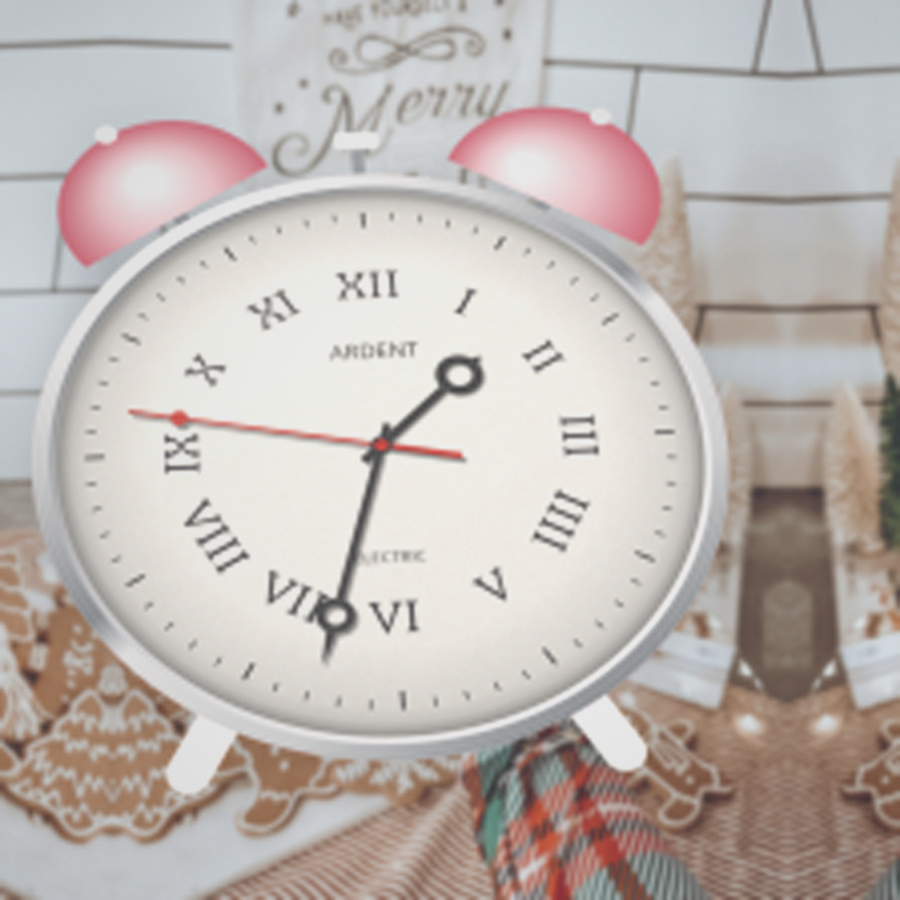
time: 1:32:47
